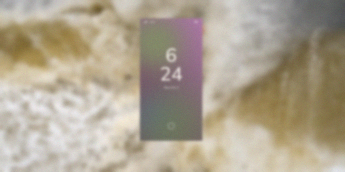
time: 6:24
